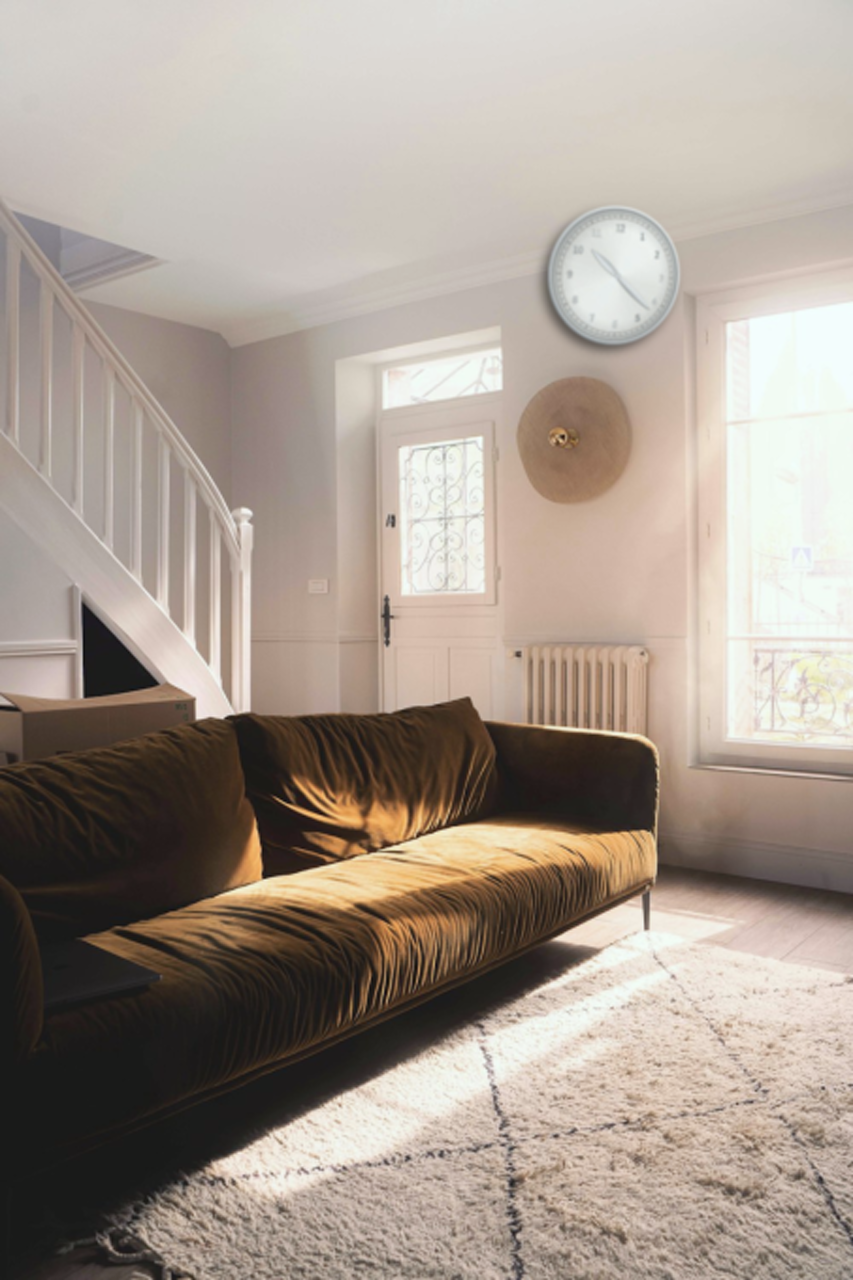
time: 10:22
